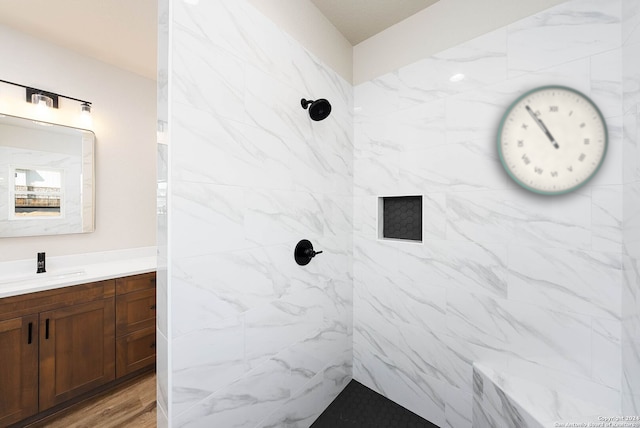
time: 10:54
